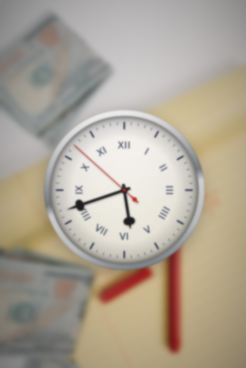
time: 5:41:52
